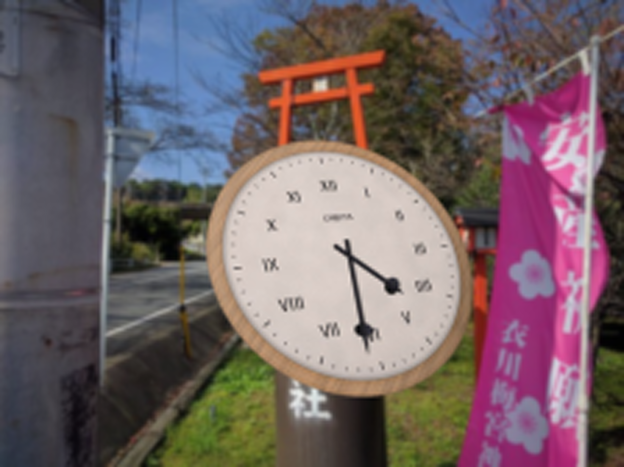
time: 4:31
